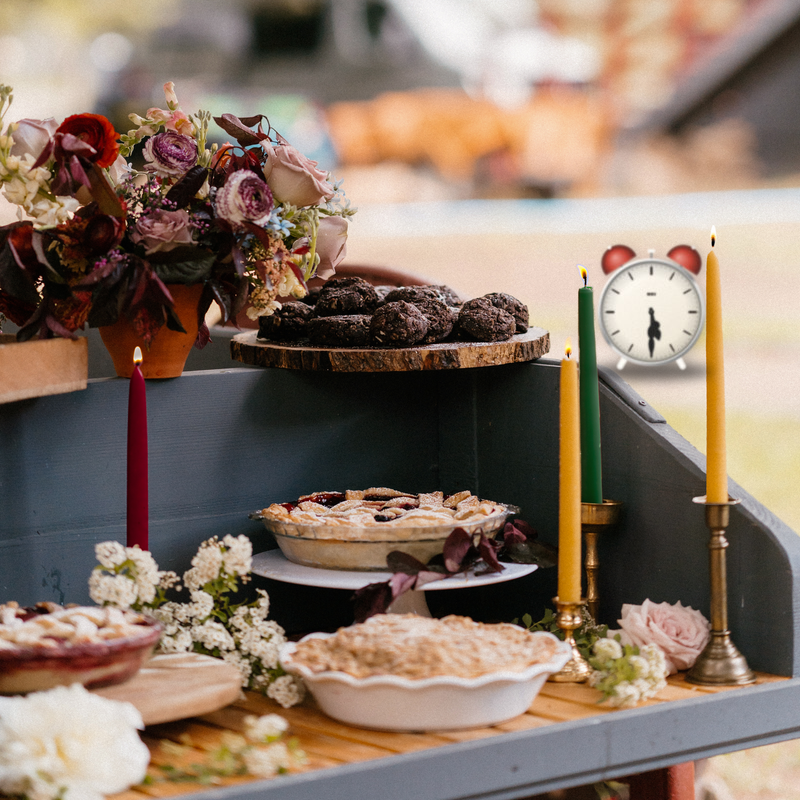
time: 5:30
